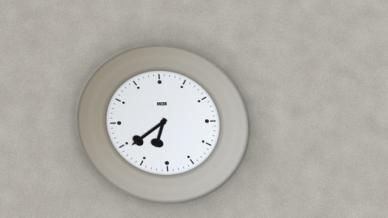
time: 6:39
